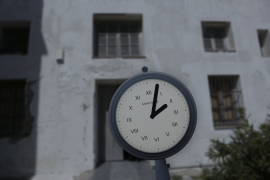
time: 2:03
